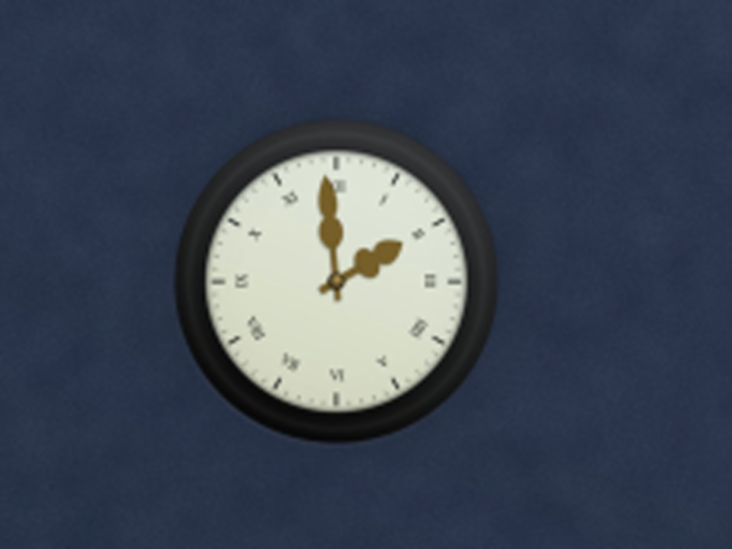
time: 1:59
